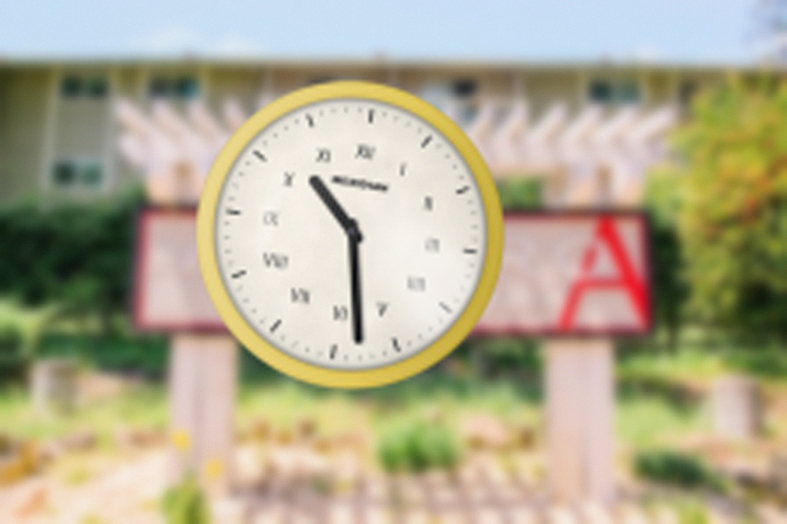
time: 10:28
